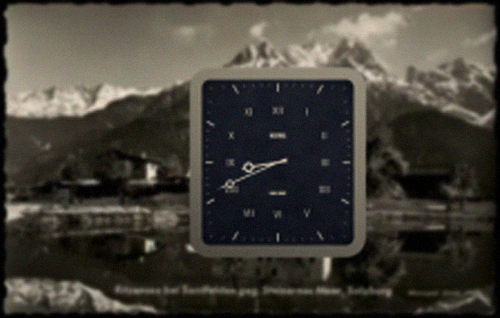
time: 8:41
